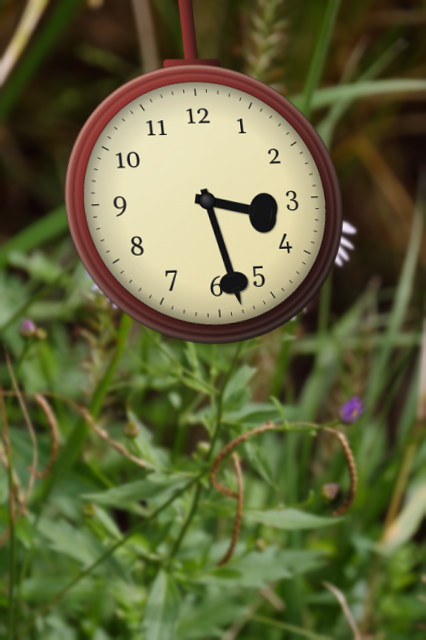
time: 3:28
